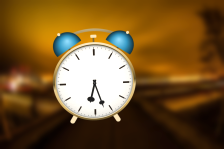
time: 6:27
